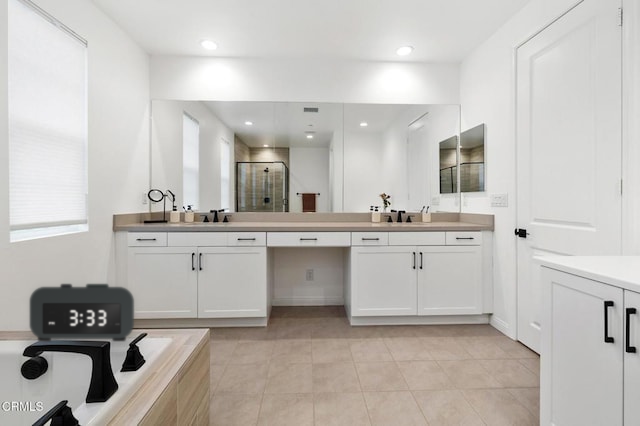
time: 3:33
